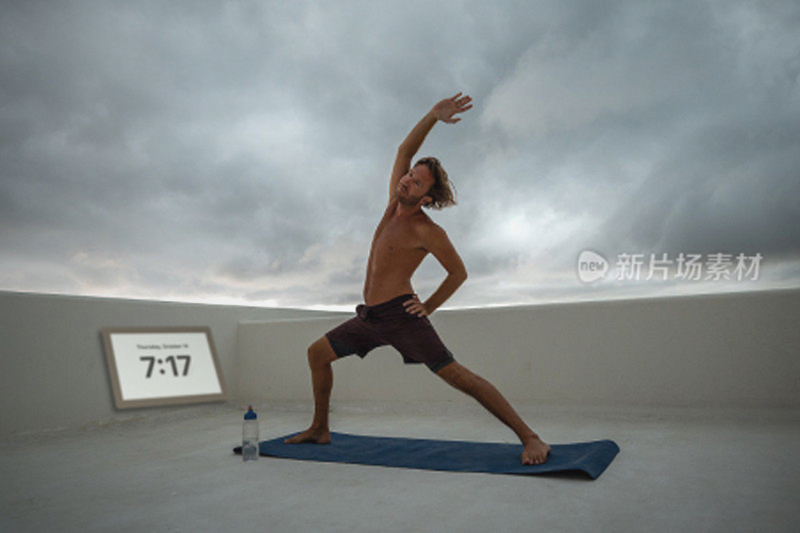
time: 7:17
